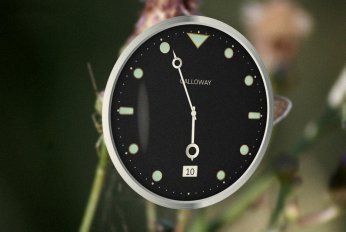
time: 5:56
